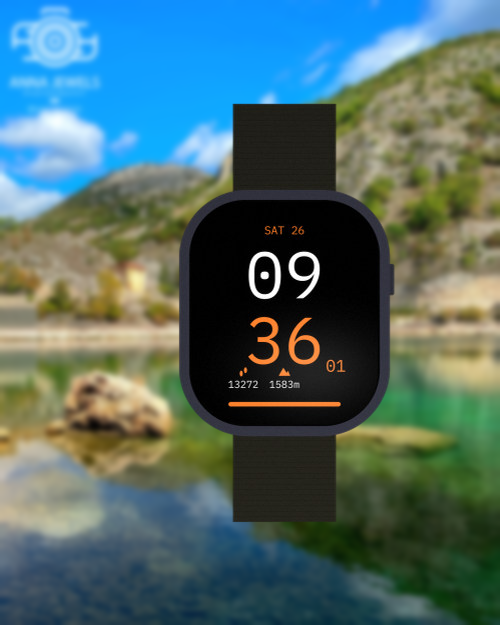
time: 9:36:01
